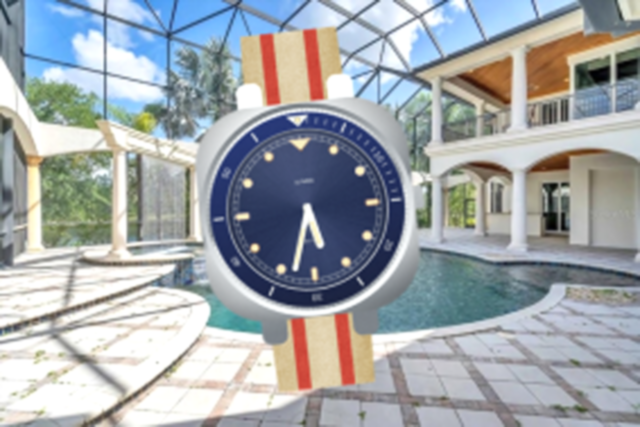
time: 5:33
